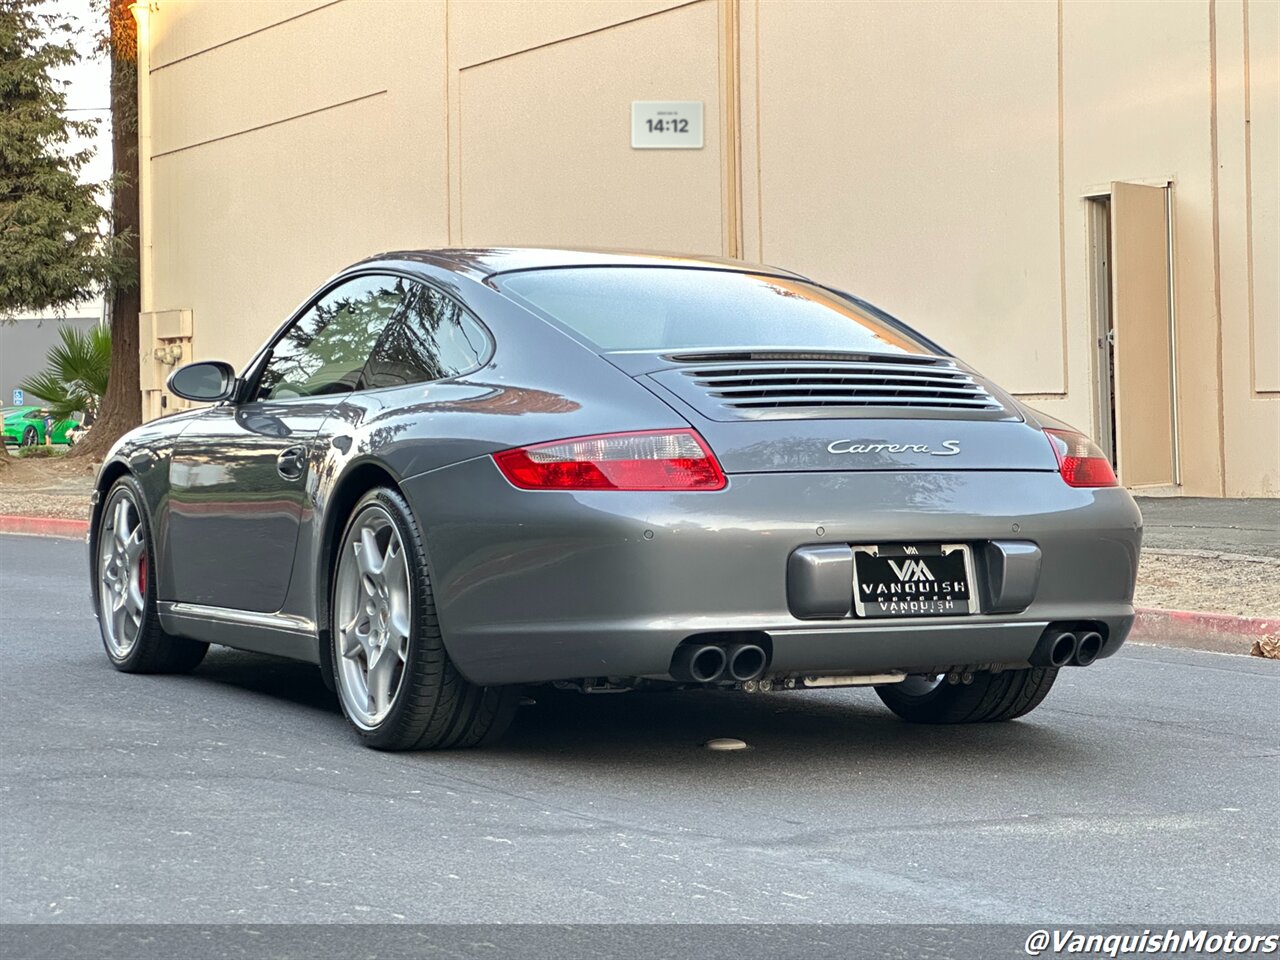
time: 14:12
